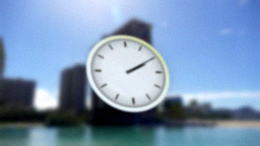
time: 2:10
